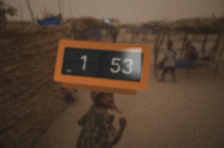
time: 1:53
